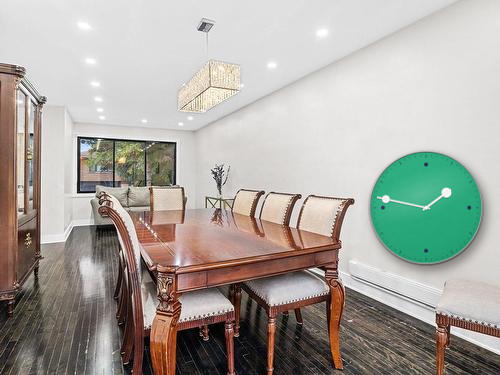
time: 1:47
